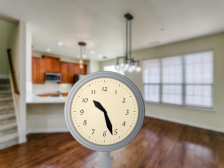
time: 10:27
